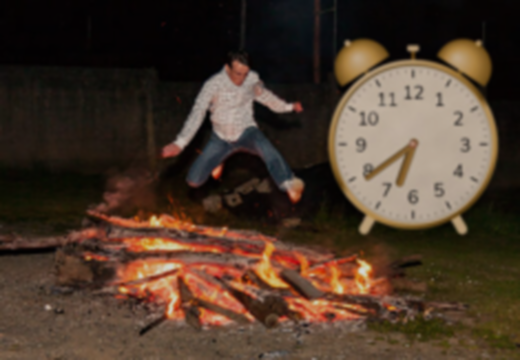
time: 6:39
